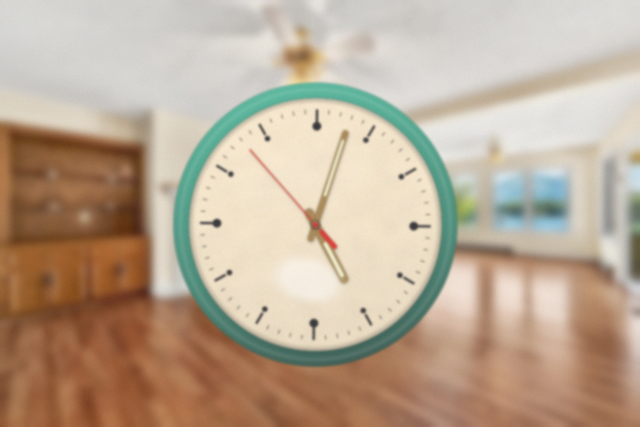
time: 5:02:53
